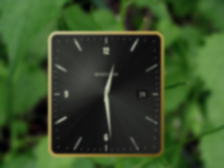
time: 12:29
